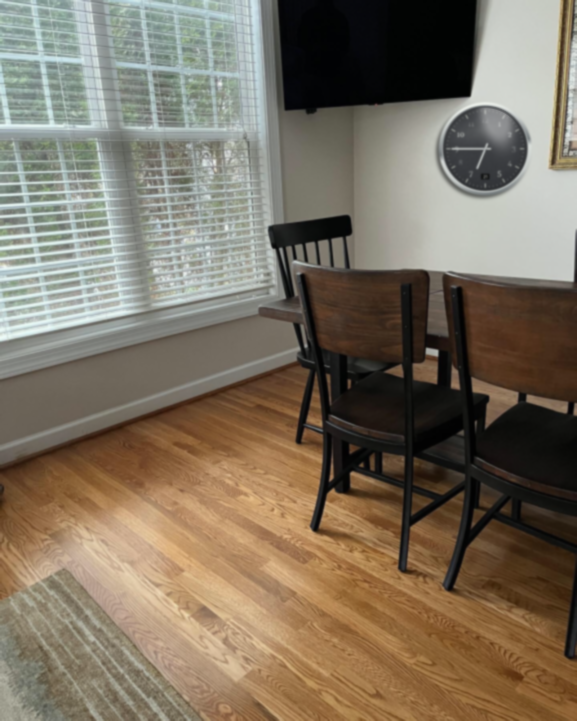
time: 6:45
